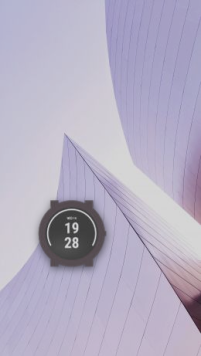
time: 19:28
